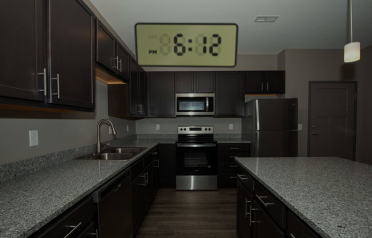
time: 6:12
